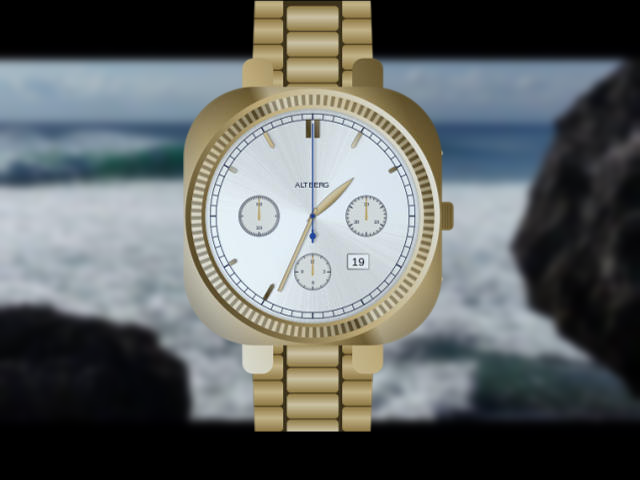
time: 1:34
